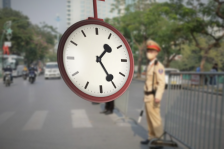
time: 1:25
